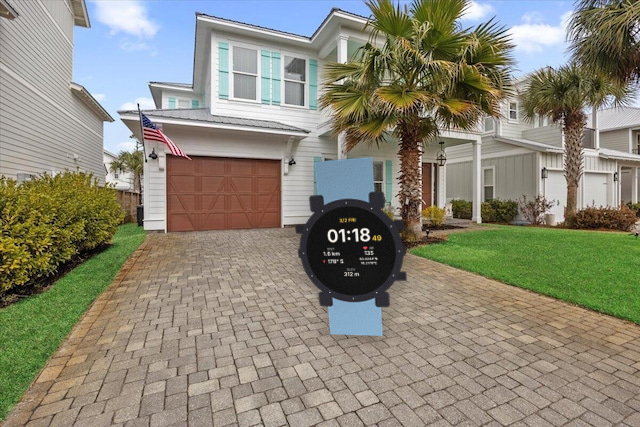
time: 1:18
